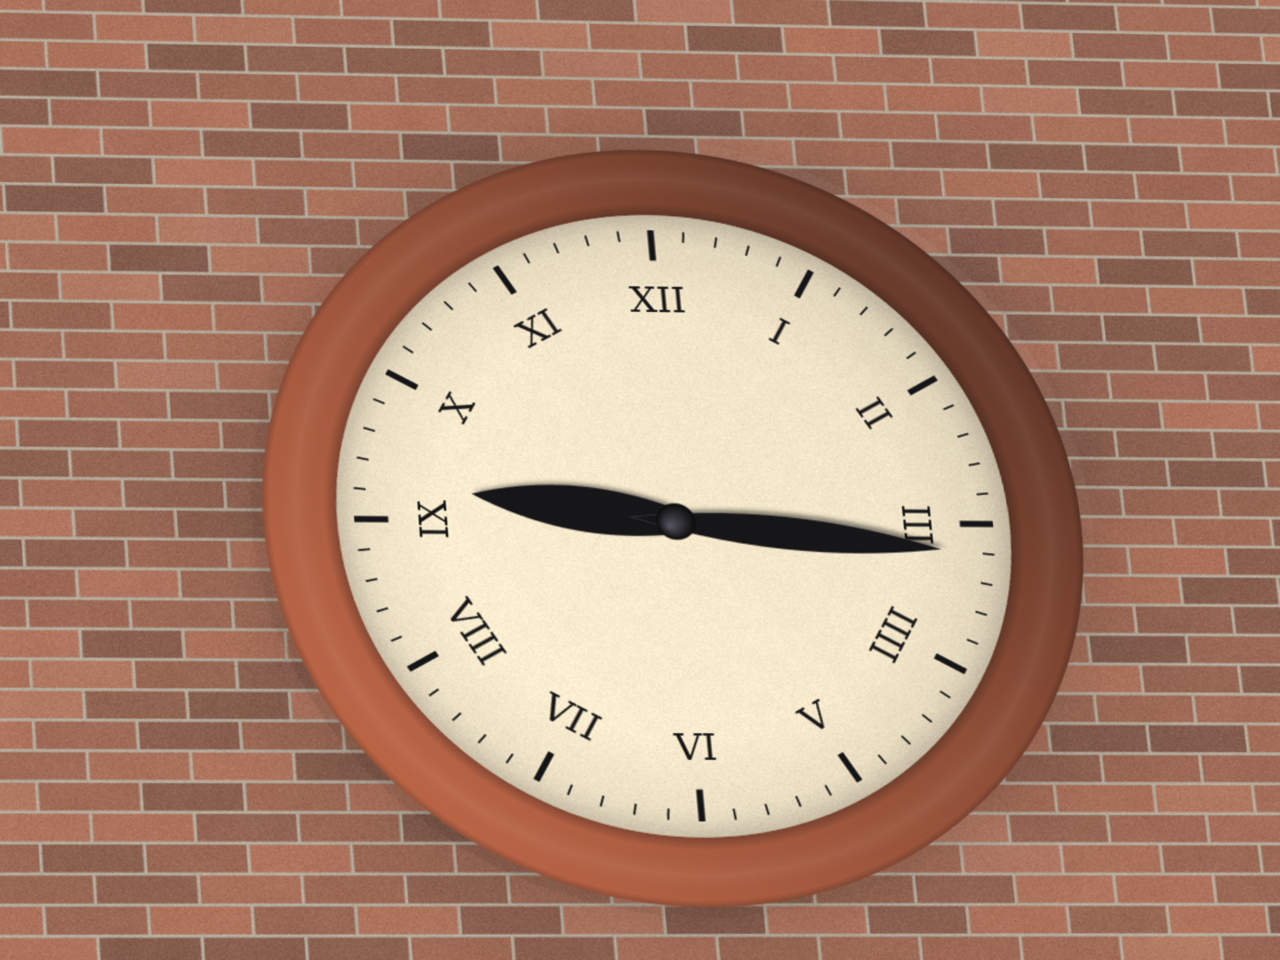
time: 9:16
